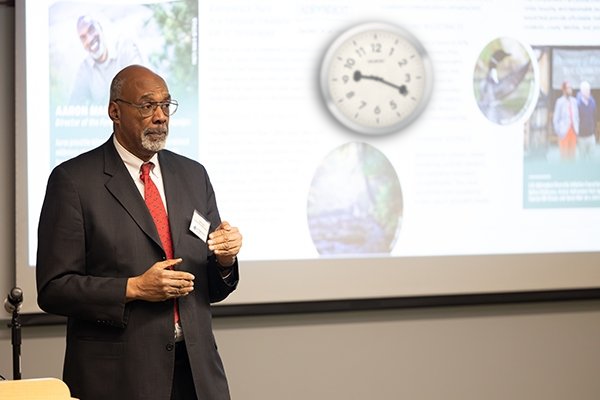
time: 9:19
